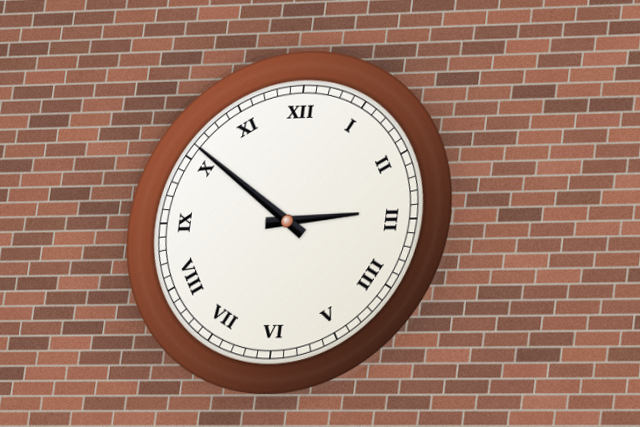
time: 2:51
